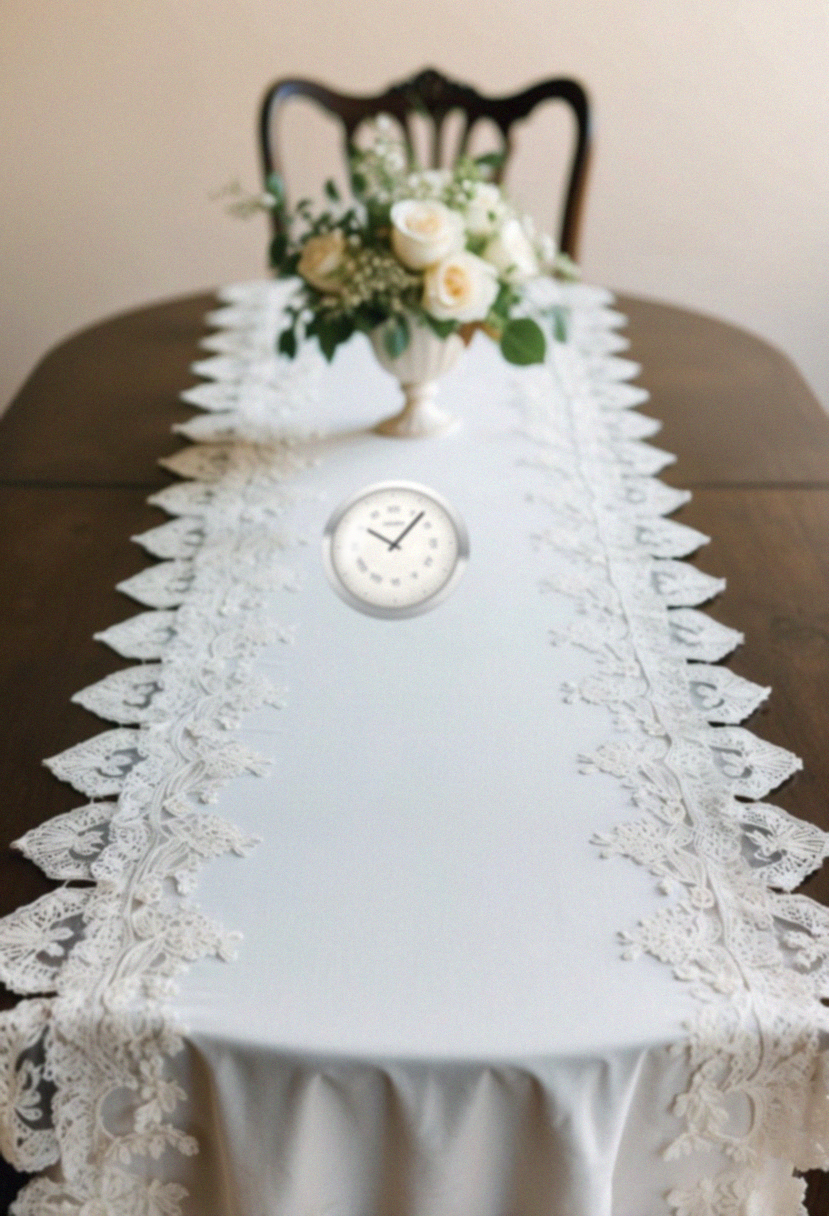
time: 10:07
